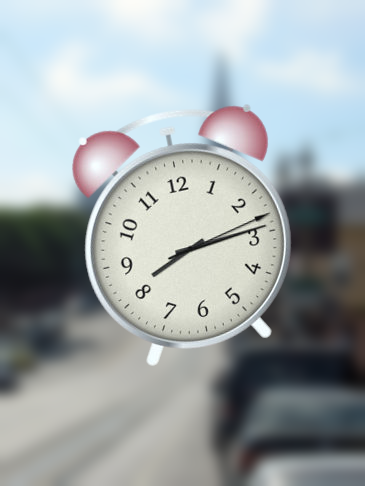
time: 8:14:13
